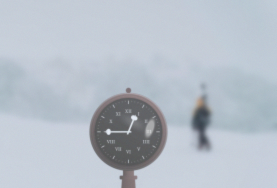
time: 12:45
